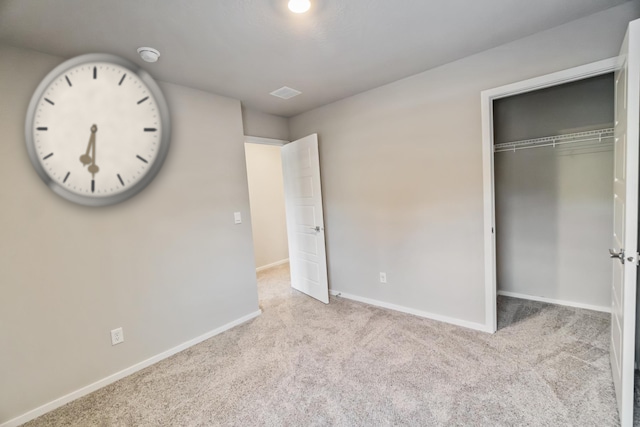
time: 6:30
